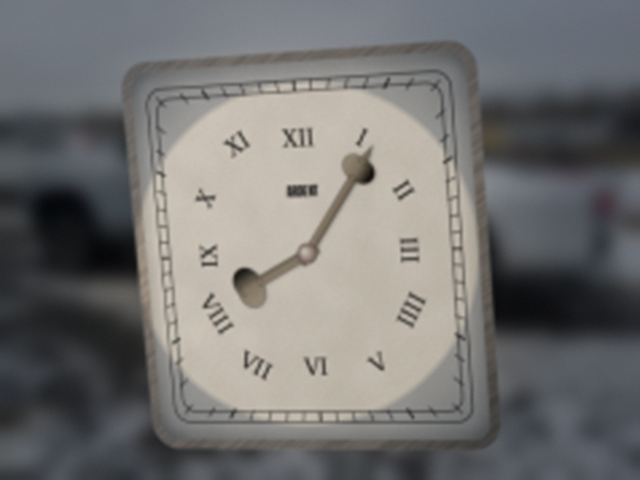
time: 8:06
